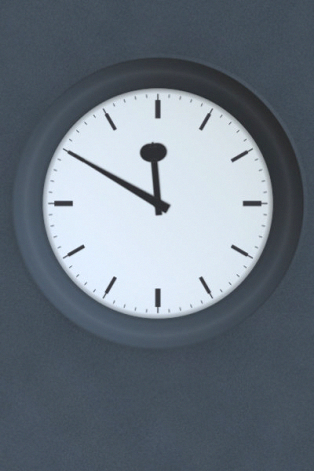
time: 11:50
